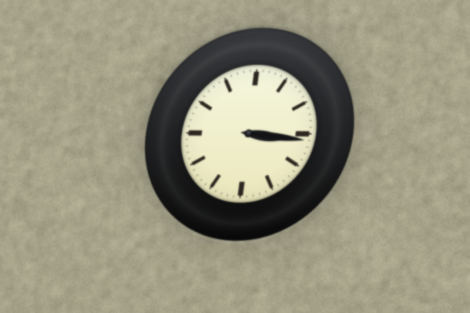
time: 3:16
